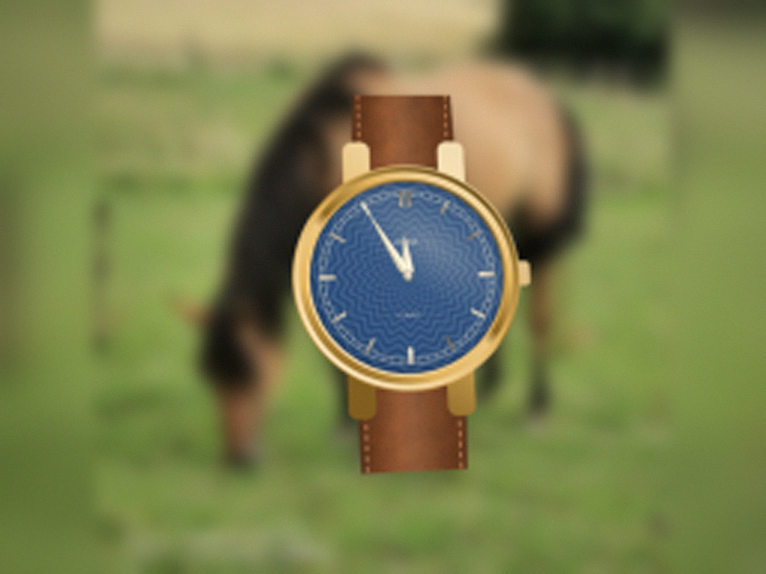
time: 11:55
